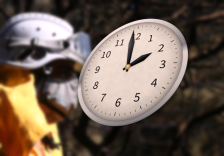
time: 1:59
